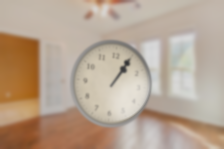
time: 1:05
